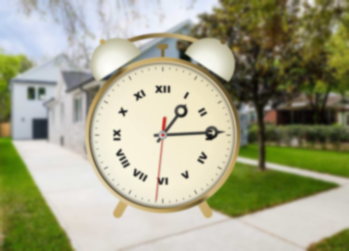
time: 1:14:31
